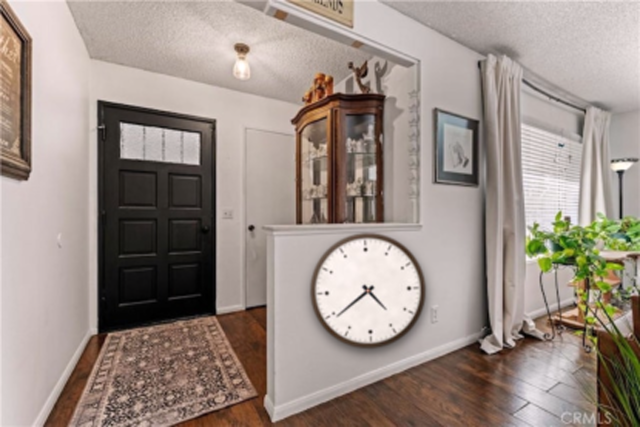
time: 4:39
